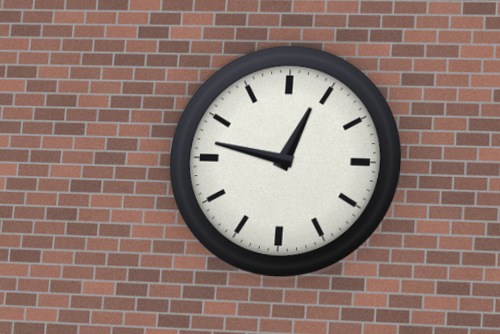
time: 12:47
